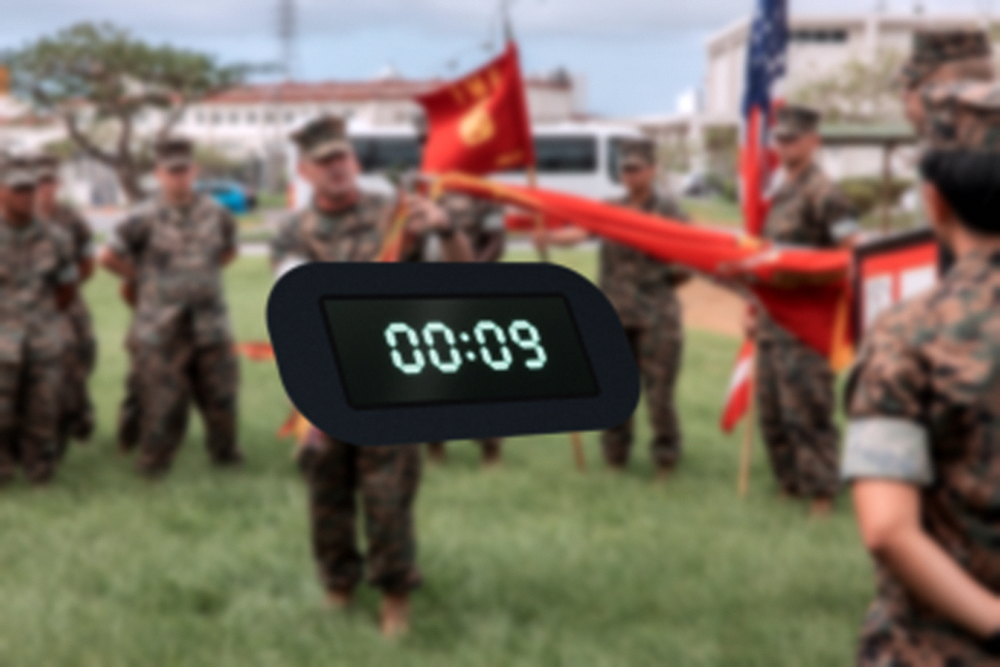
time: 0:09
